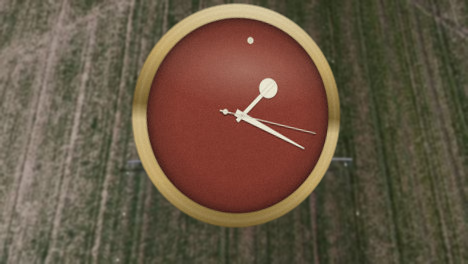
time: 1:18:16
